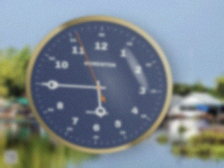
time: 5:44:56
